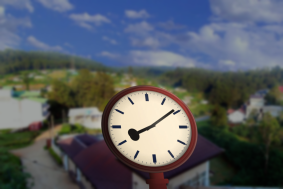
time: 8:09
